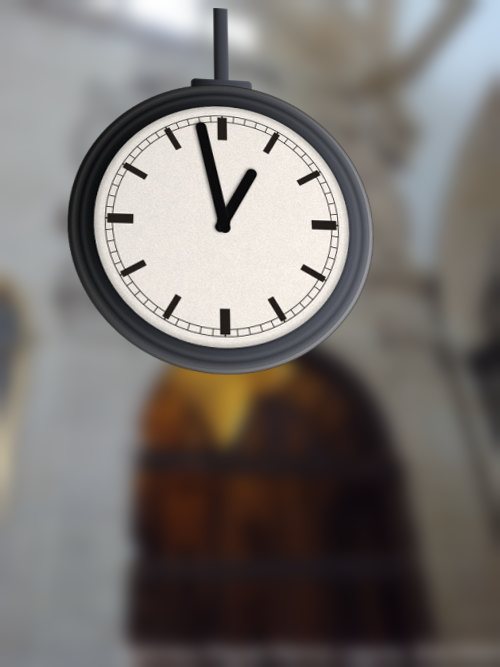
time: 12:58
